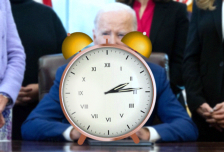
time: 2:14
